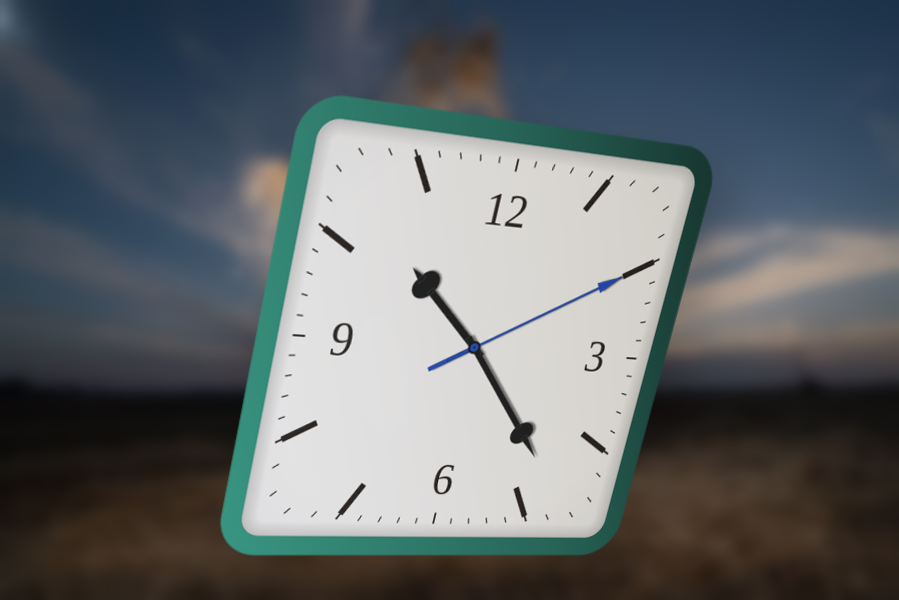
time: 10:23:10
